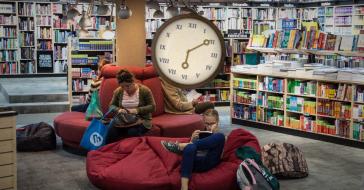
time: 6:09
